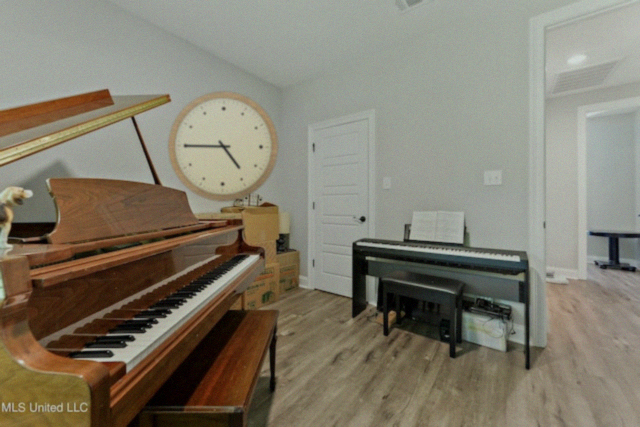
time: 4:45
